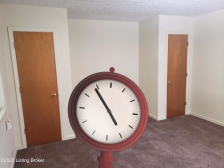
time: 4:54
